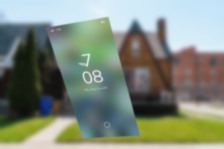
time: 7:08
